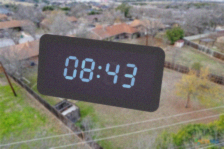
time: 8:43
